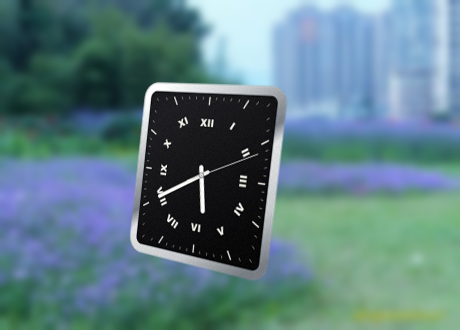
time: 5:40:11
